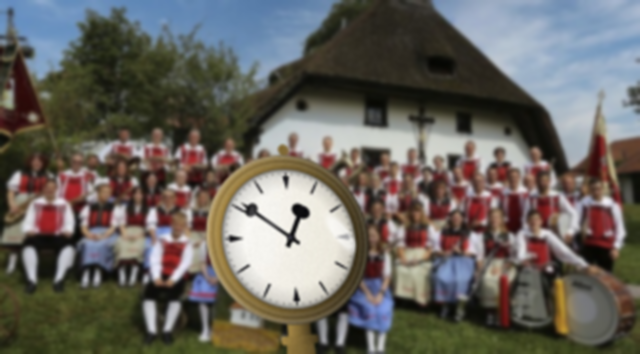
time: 12:51
